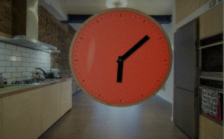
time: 6:08
